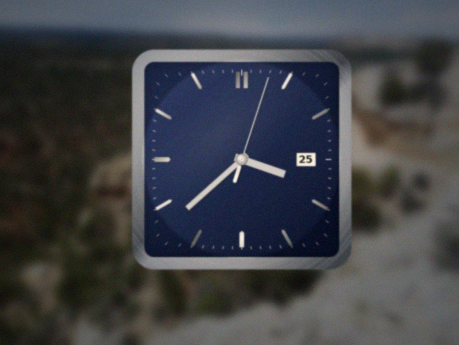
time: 3:38:03
